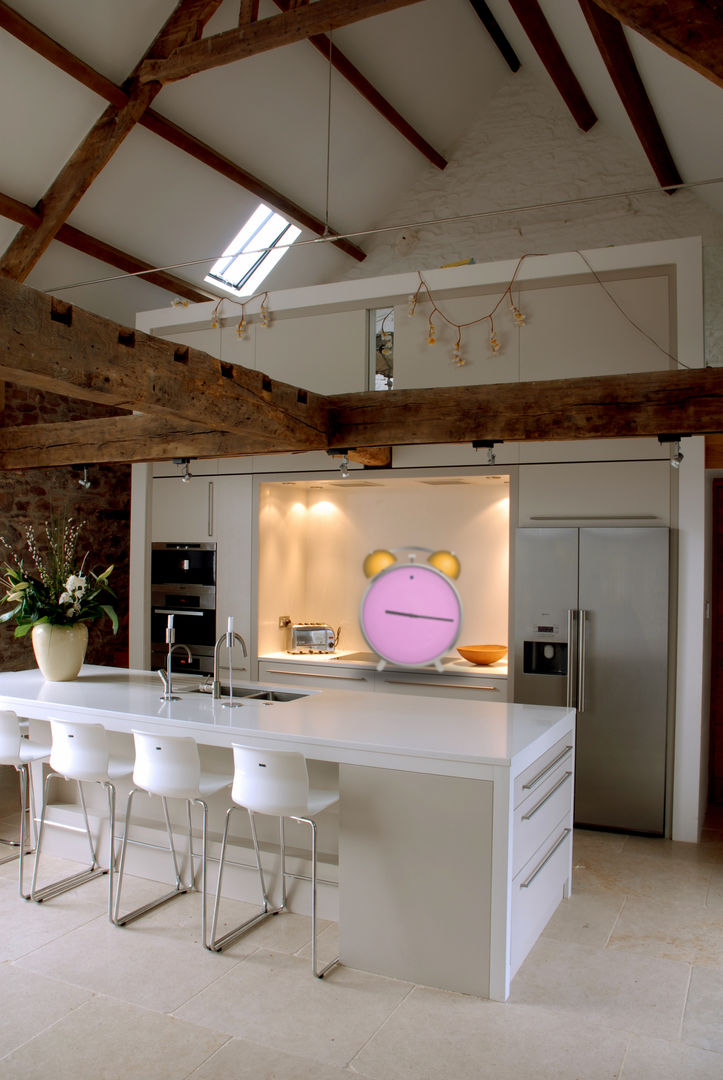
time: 9:16
